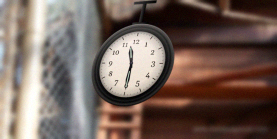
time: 11:30
